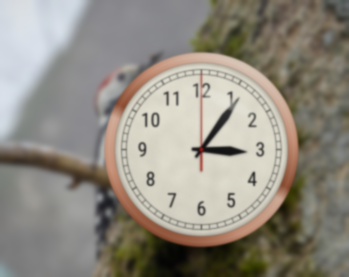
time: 3:06:00
